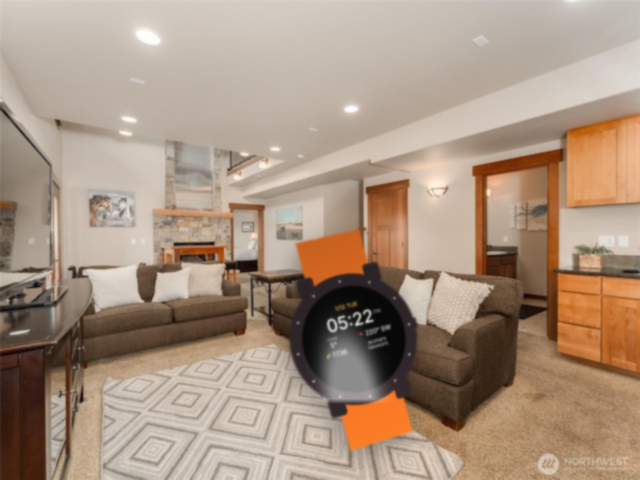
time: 5:22
